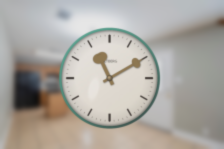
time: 11:10
